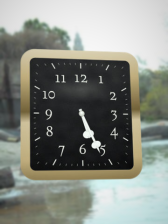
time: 5:26
